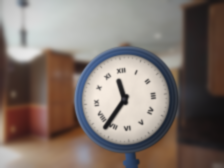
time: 11:37
